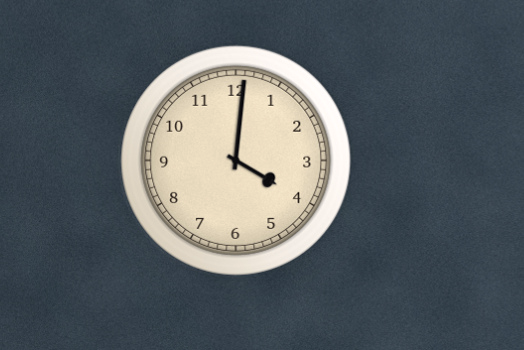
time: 4:01
